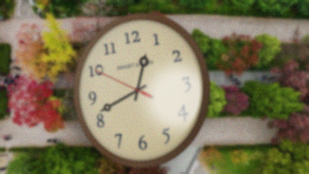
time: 12:41:50
